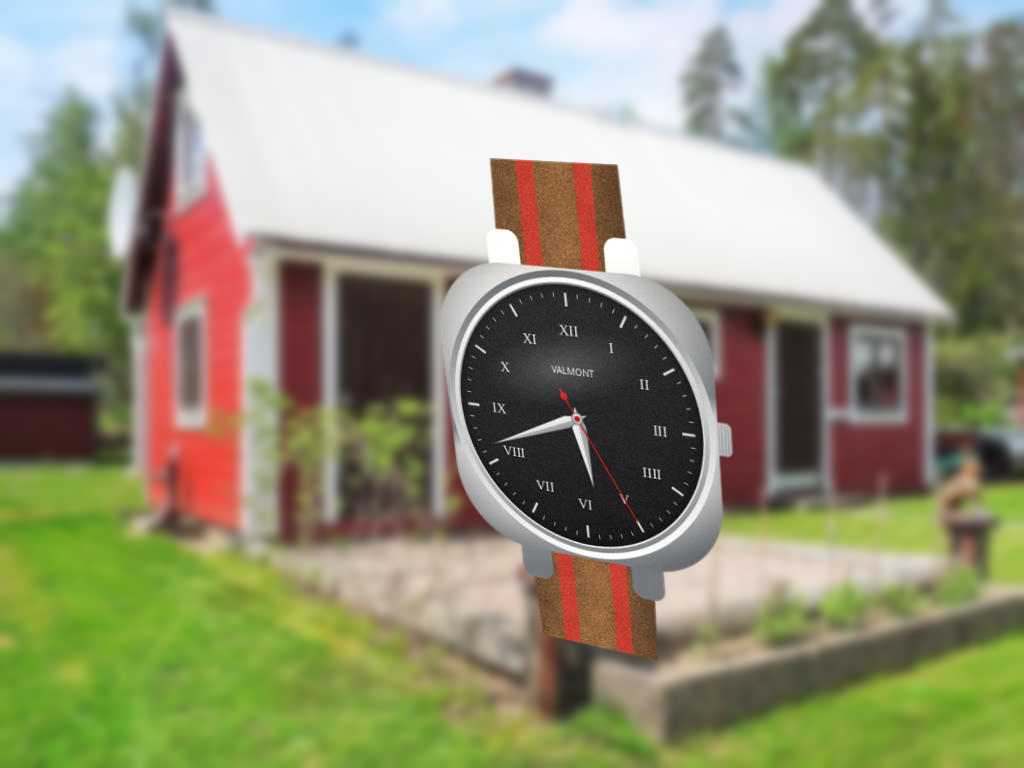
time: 5:41:25
